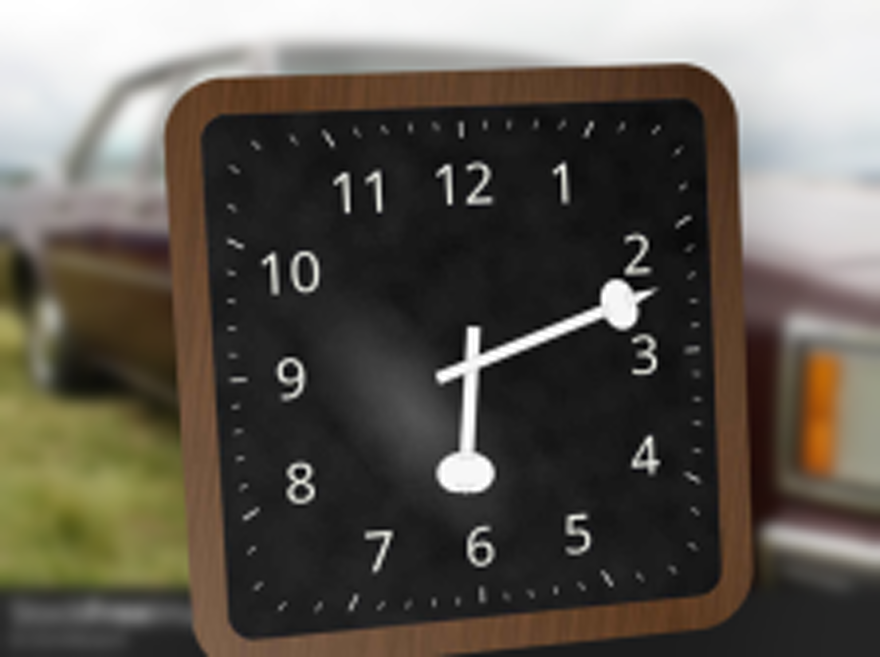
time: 6:12
